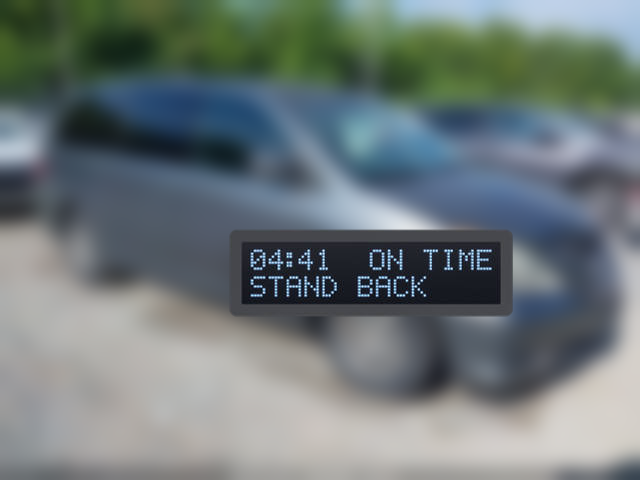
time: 4:41
